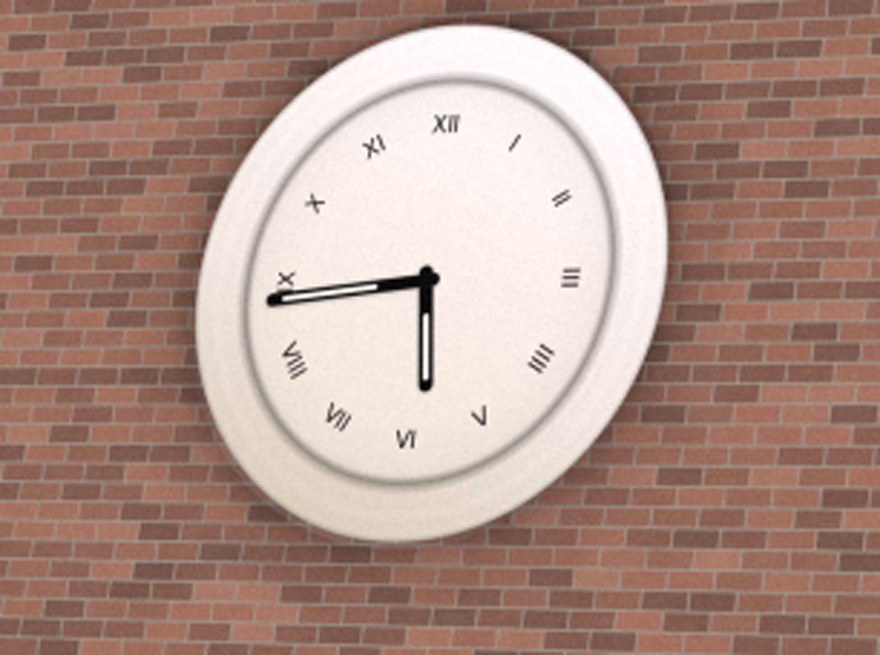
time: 5:44
